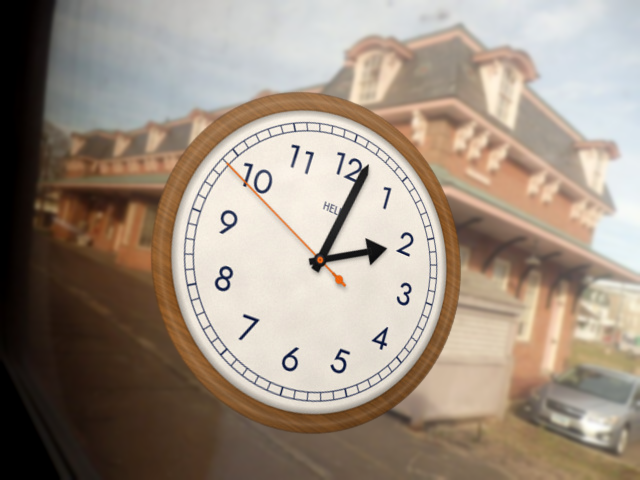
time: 2:01:49
